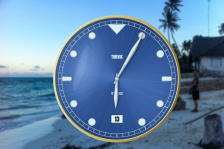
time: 6:05
